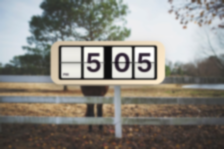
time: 5:05
